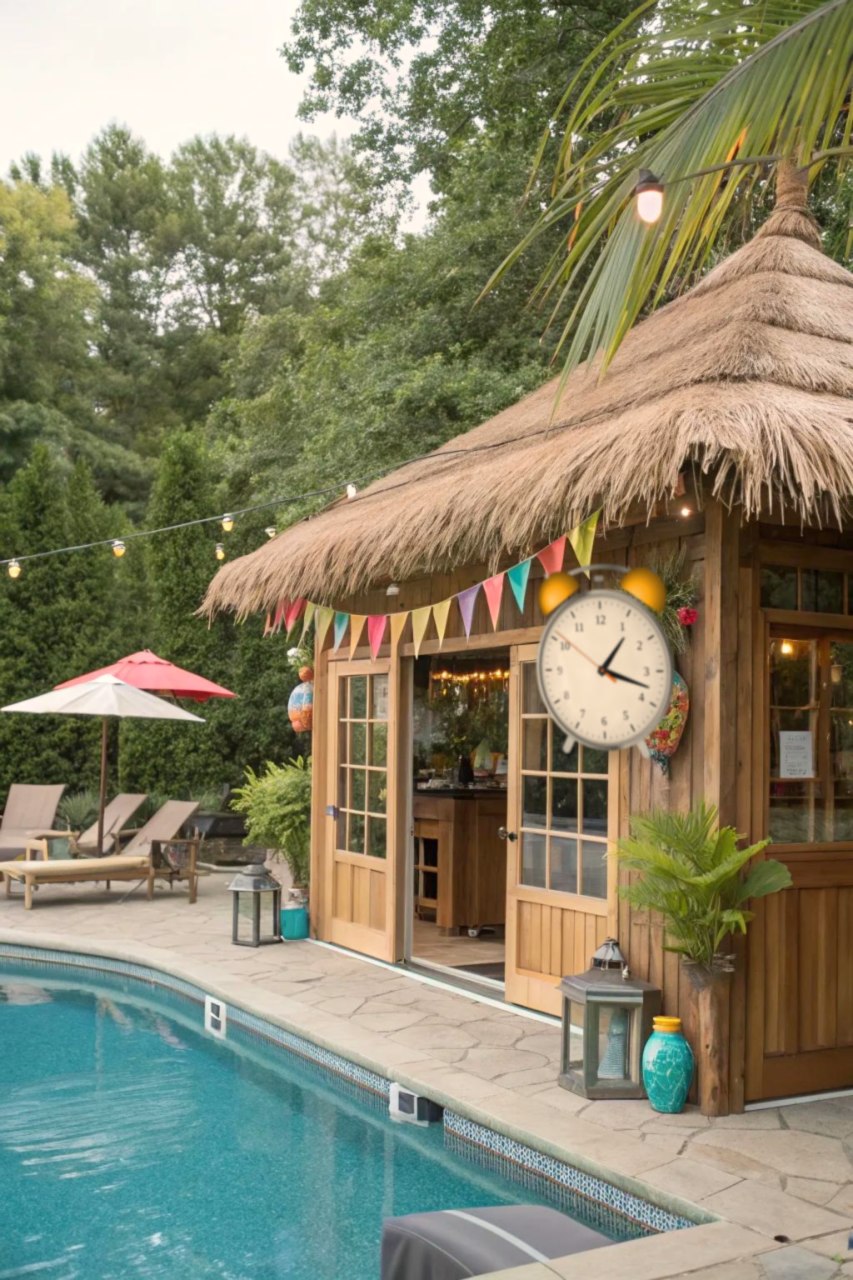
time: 1:17:51
